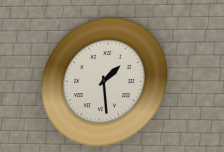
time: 1:28
